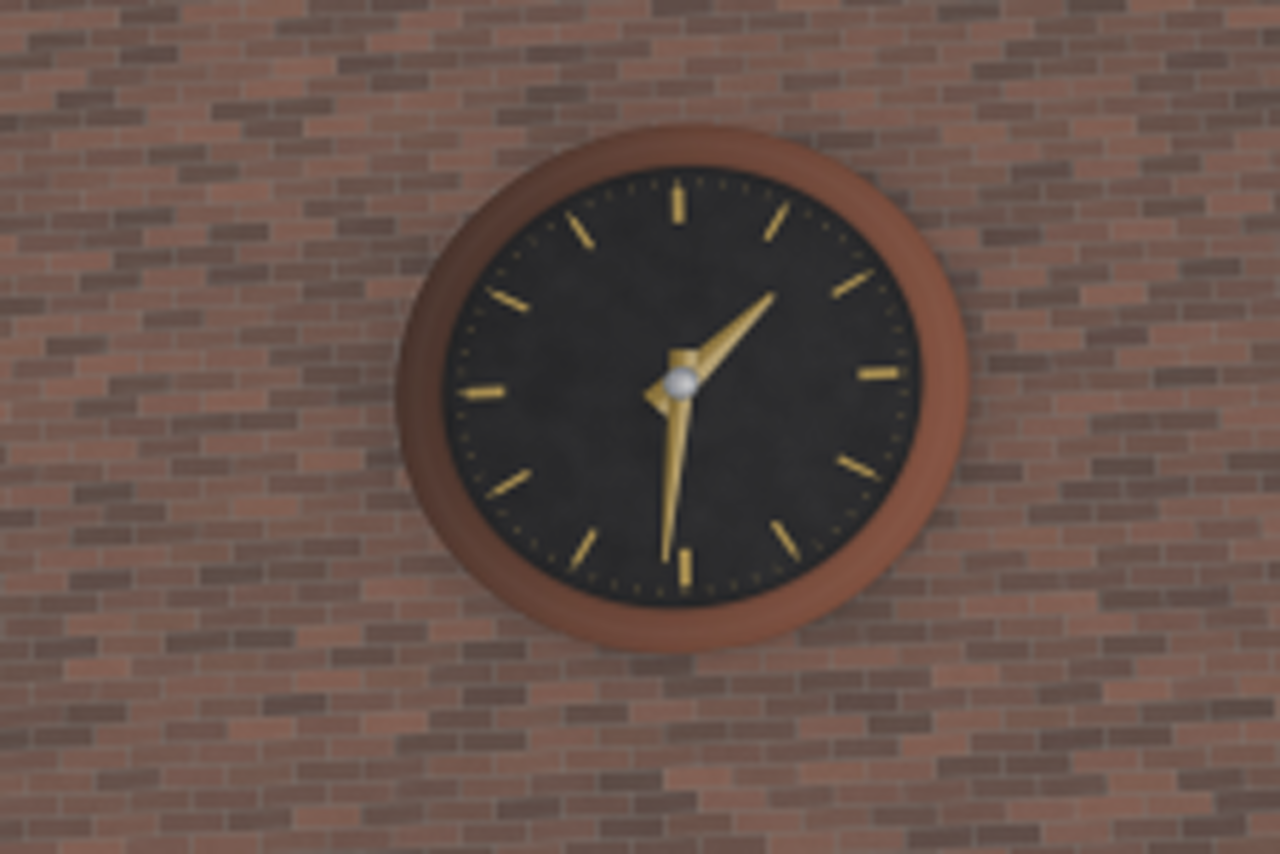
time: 1:31
